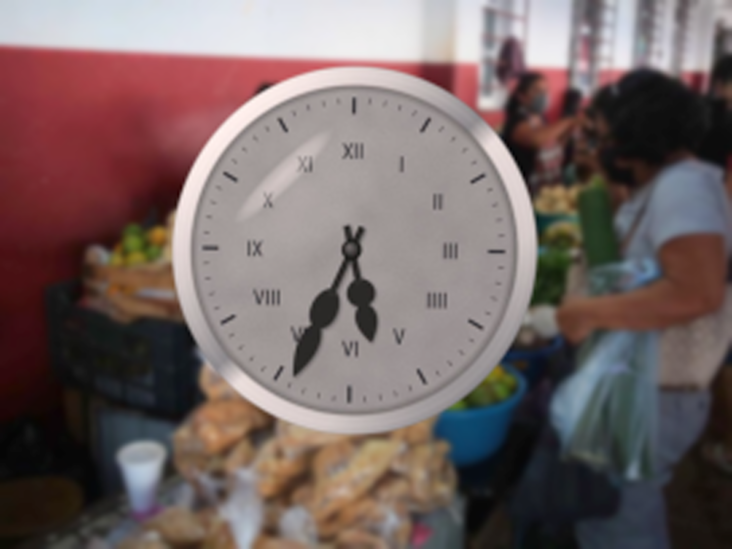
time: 5:34
